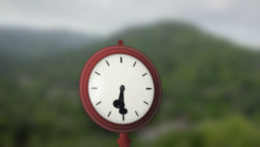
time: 6:30
